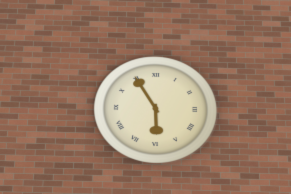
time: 5:55
